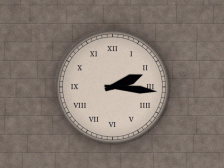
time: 2:16
